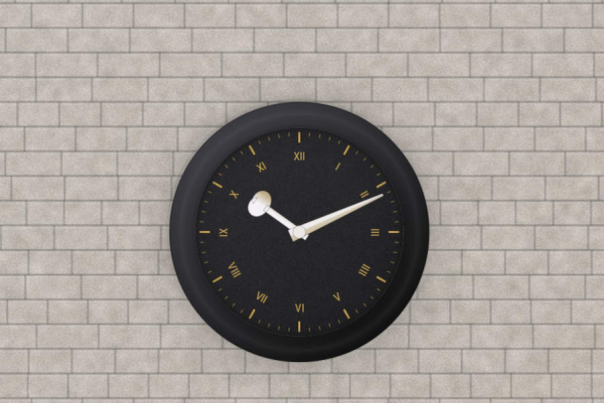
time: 10:11
